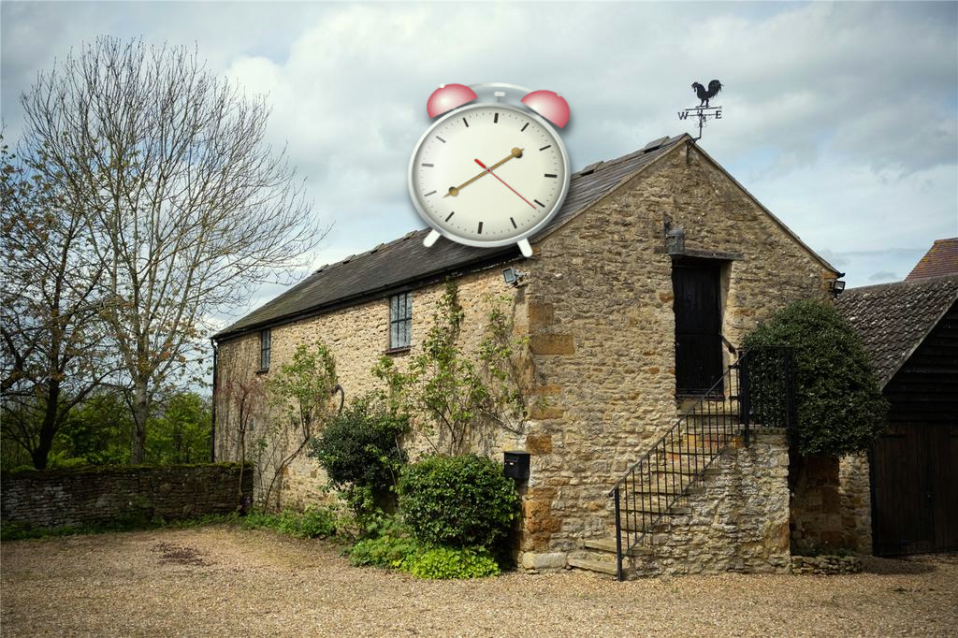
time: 1:38:21
